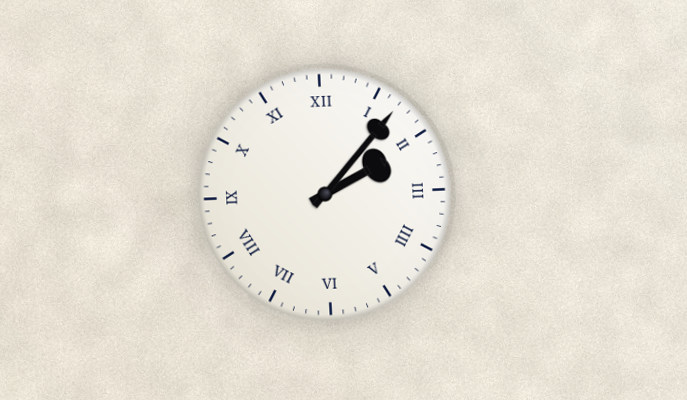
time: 2:07
